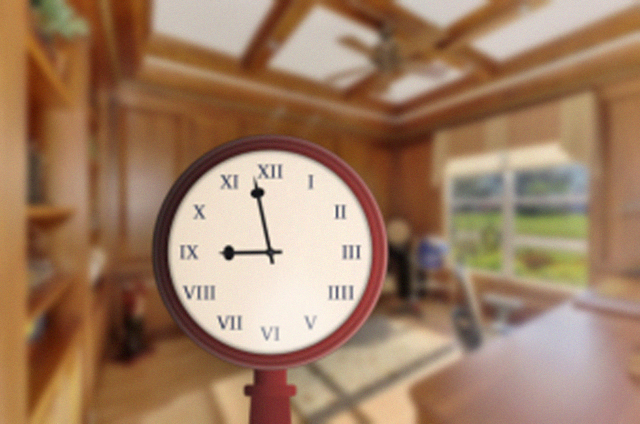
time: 8:58
